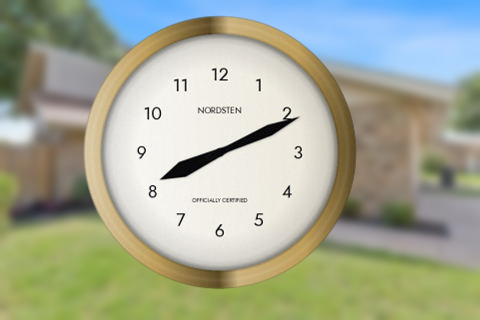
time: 8:11
